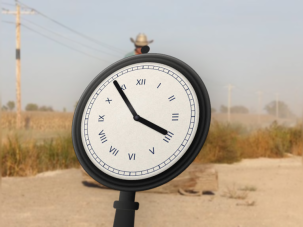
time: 3:54
